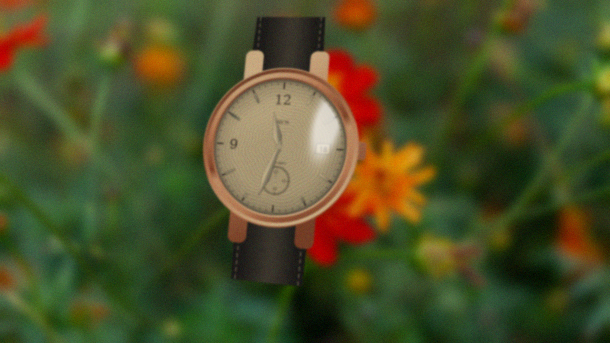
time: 11:33
